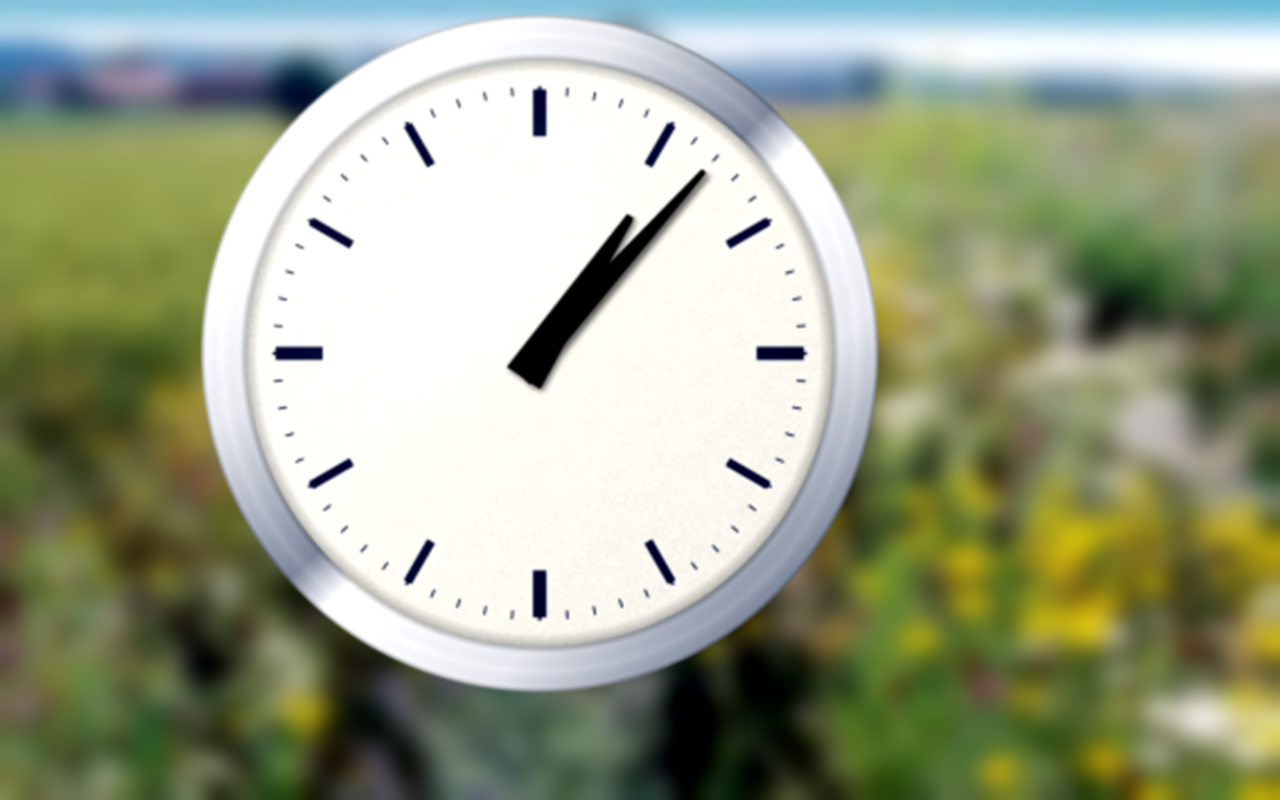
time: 1:07
